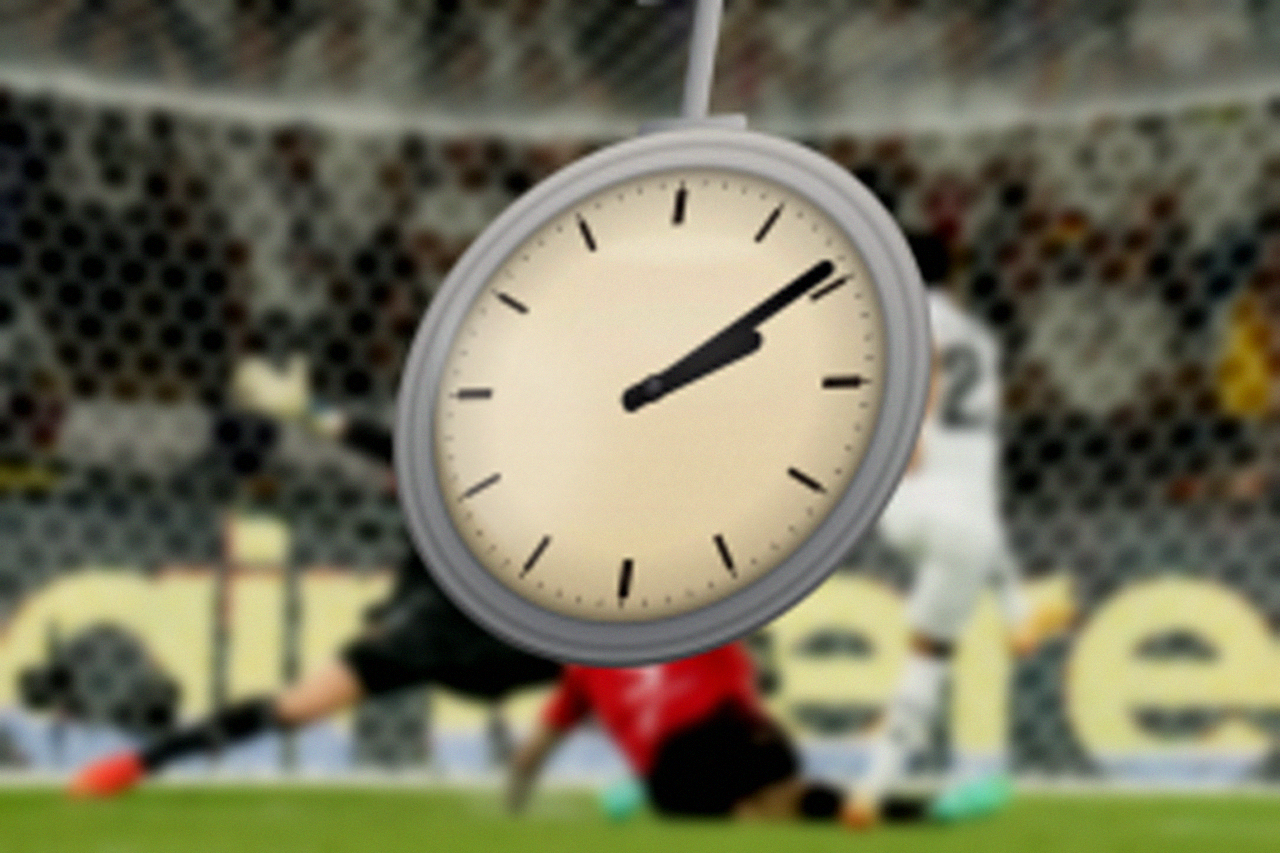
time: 2:09
